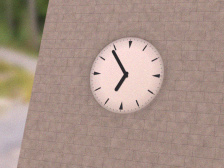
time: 6:54
